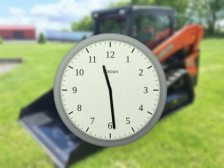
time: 11:29
